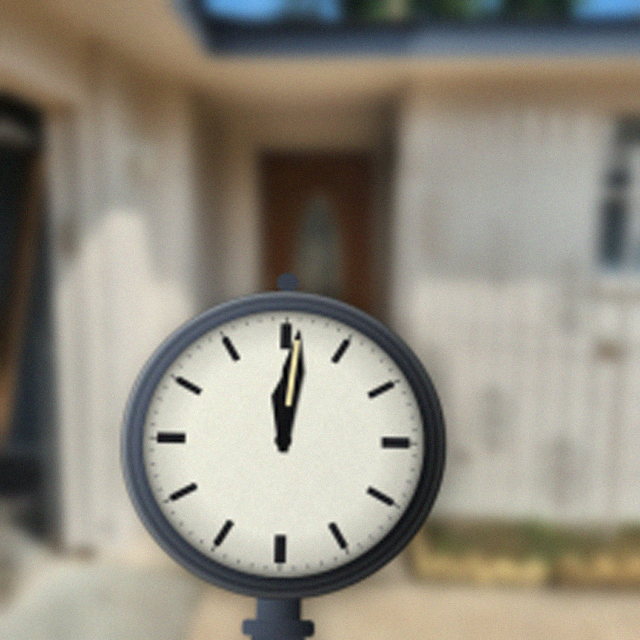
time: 12:01
